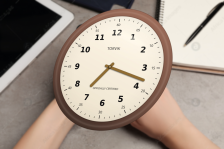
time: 7:18
